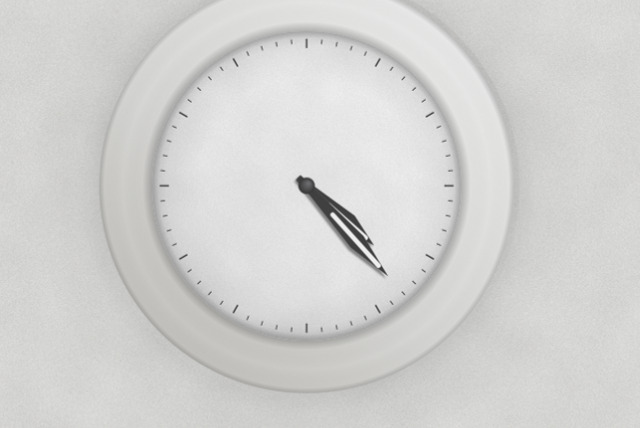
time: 4:23
